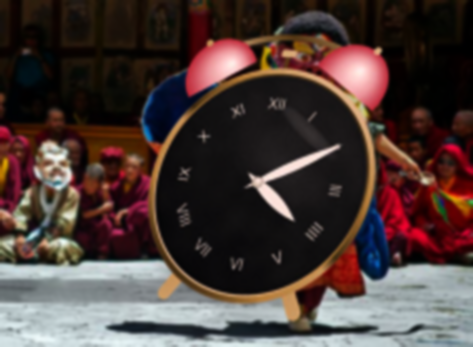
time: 4:10
